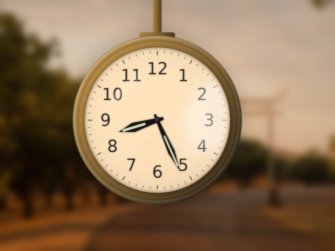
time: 8:26
